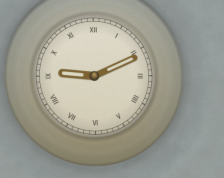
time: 9:11
